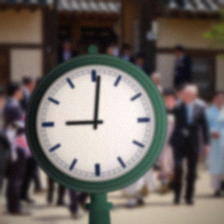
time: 9:01
